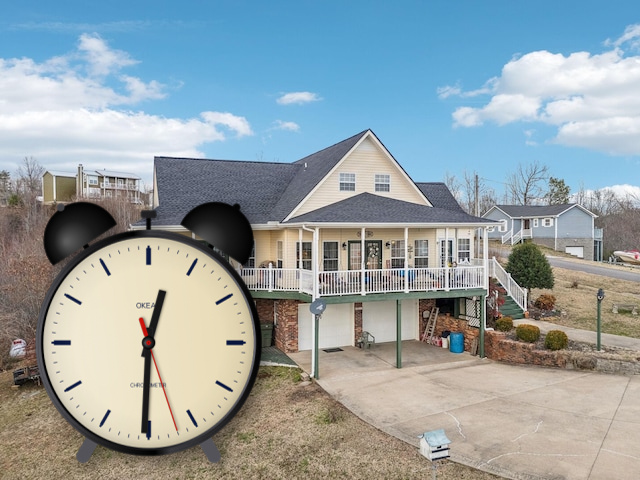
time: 12:30:27
